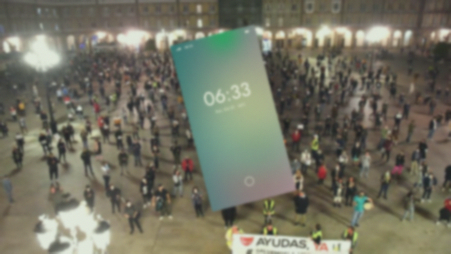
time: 6:33
